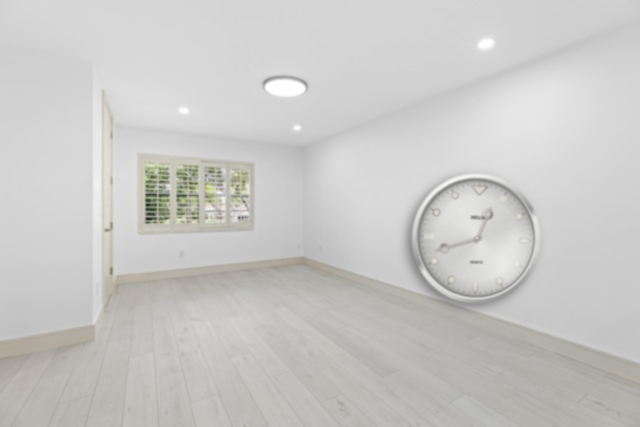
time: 12:42
